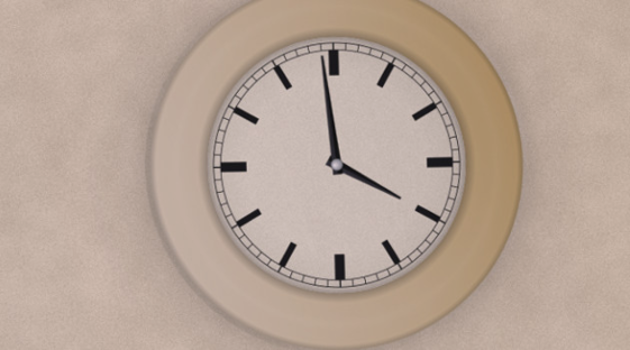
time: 3:59
